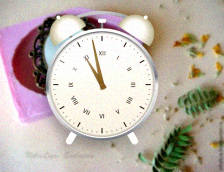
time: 10:58
